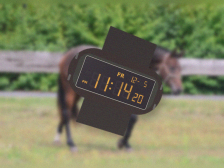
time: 11:14:20
